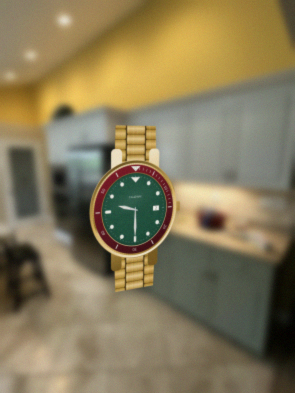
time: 9:30
